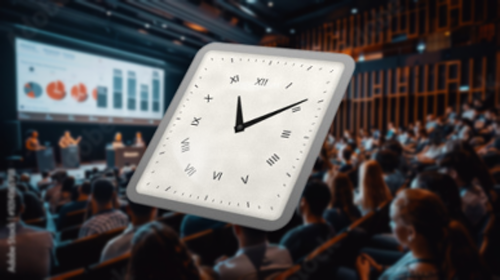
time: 11:09
